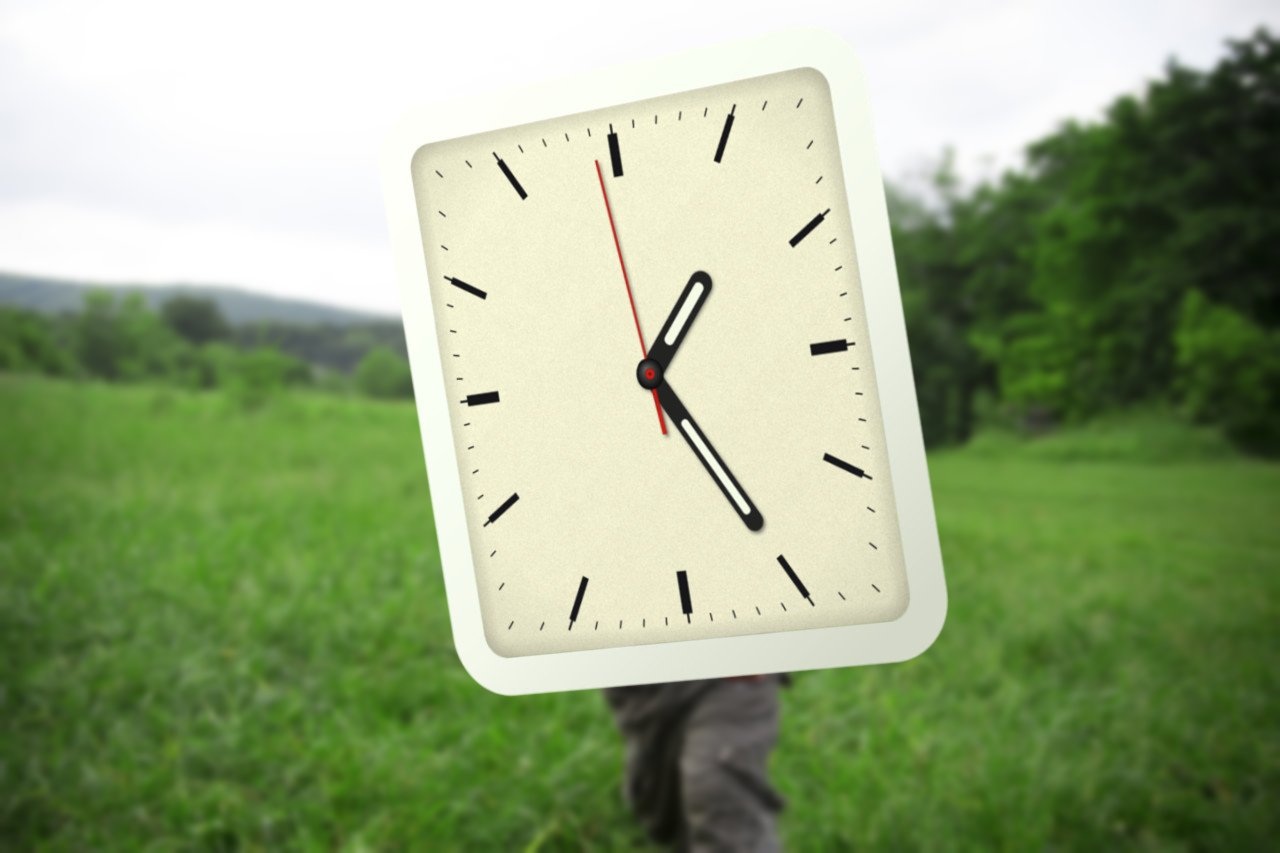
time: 1:24:59
